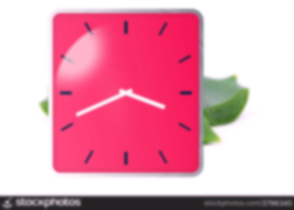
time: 3:41
